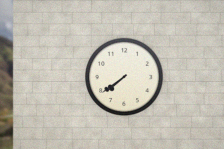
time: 7:39
